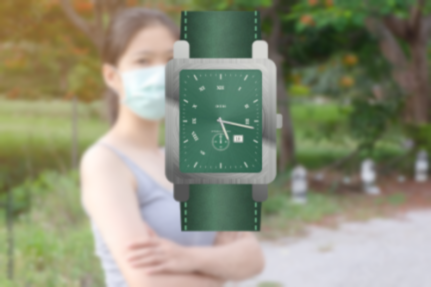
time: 5:17
